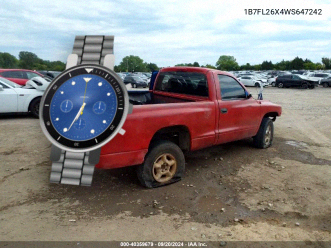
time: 6:34
